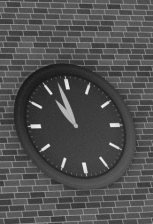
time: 10:58
